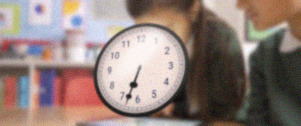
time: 6:33
